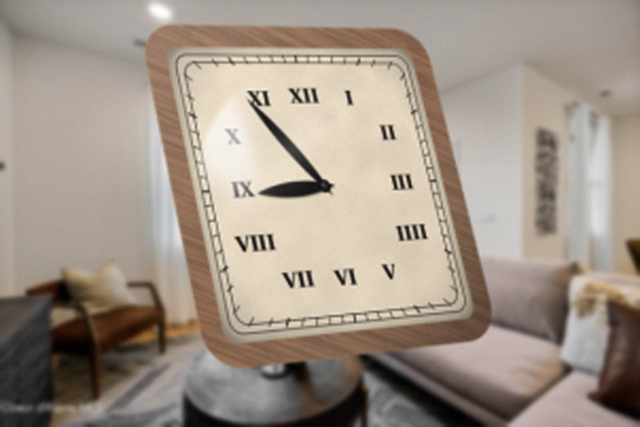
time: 8:54
